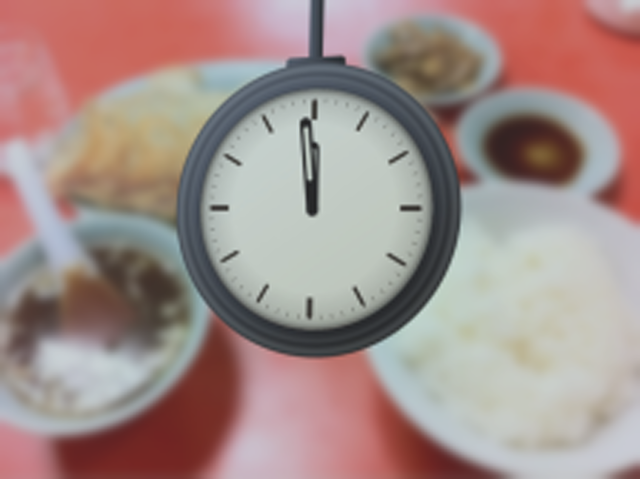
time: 11:59
